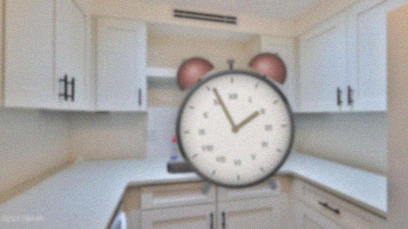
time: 1:56
